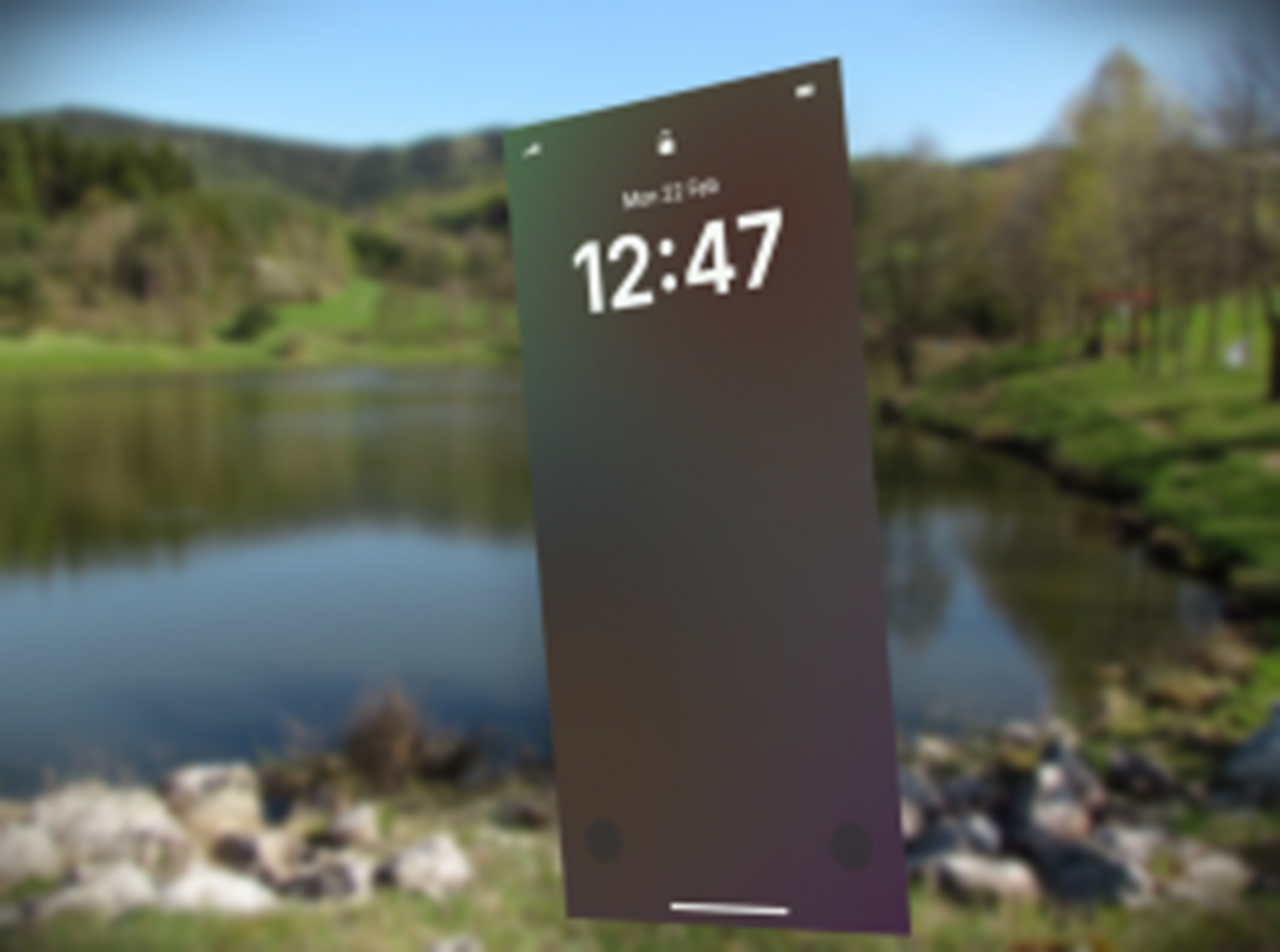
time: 12:47
